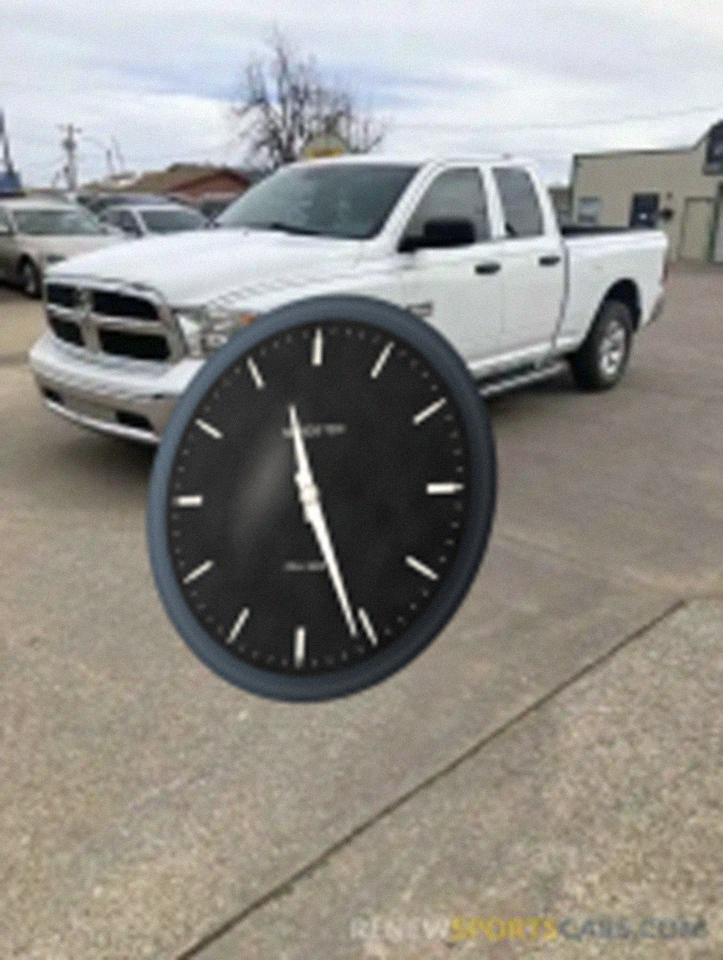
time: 11:26
